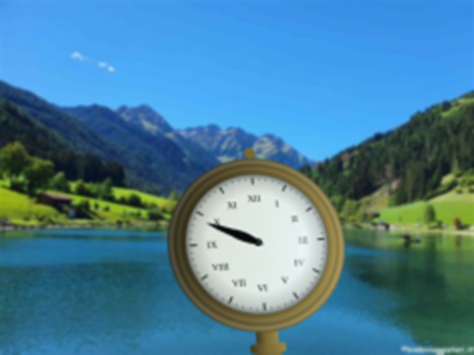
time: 9:49
